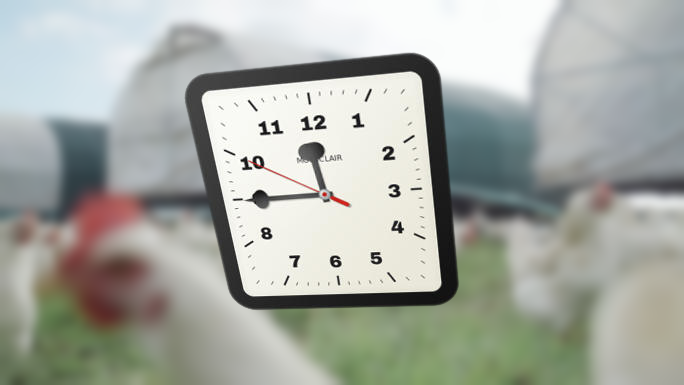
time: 11:44:50
